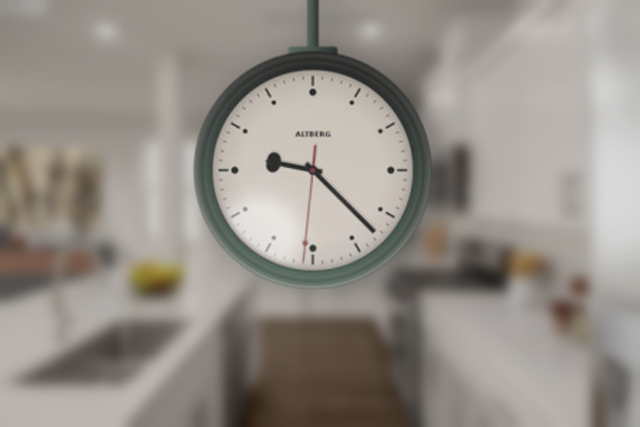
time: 9:22:31
